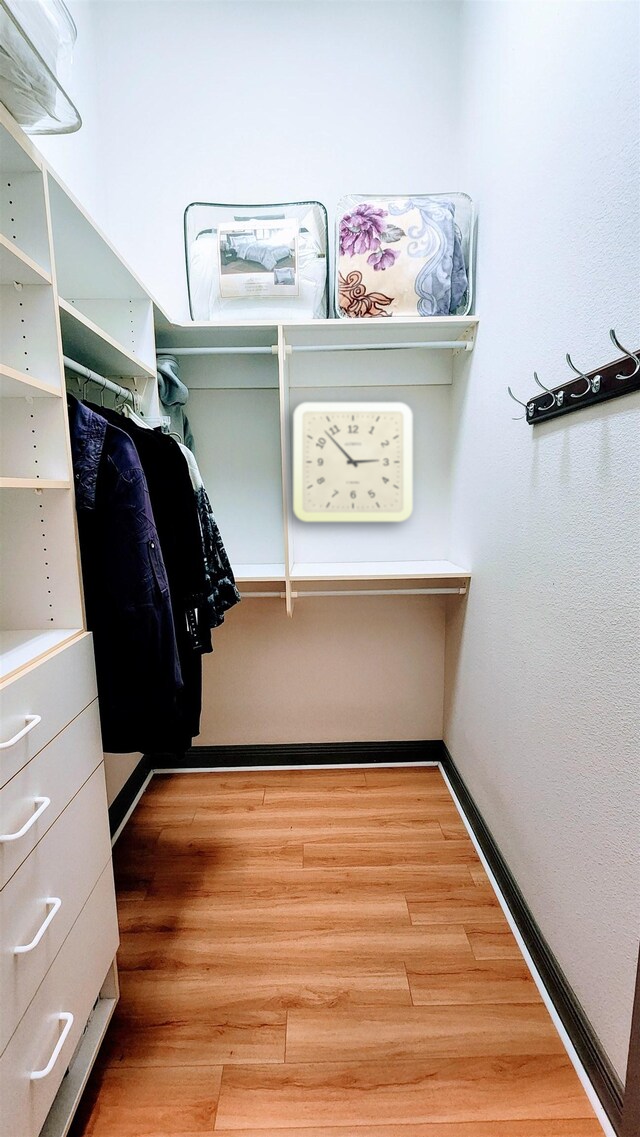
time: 2:53
